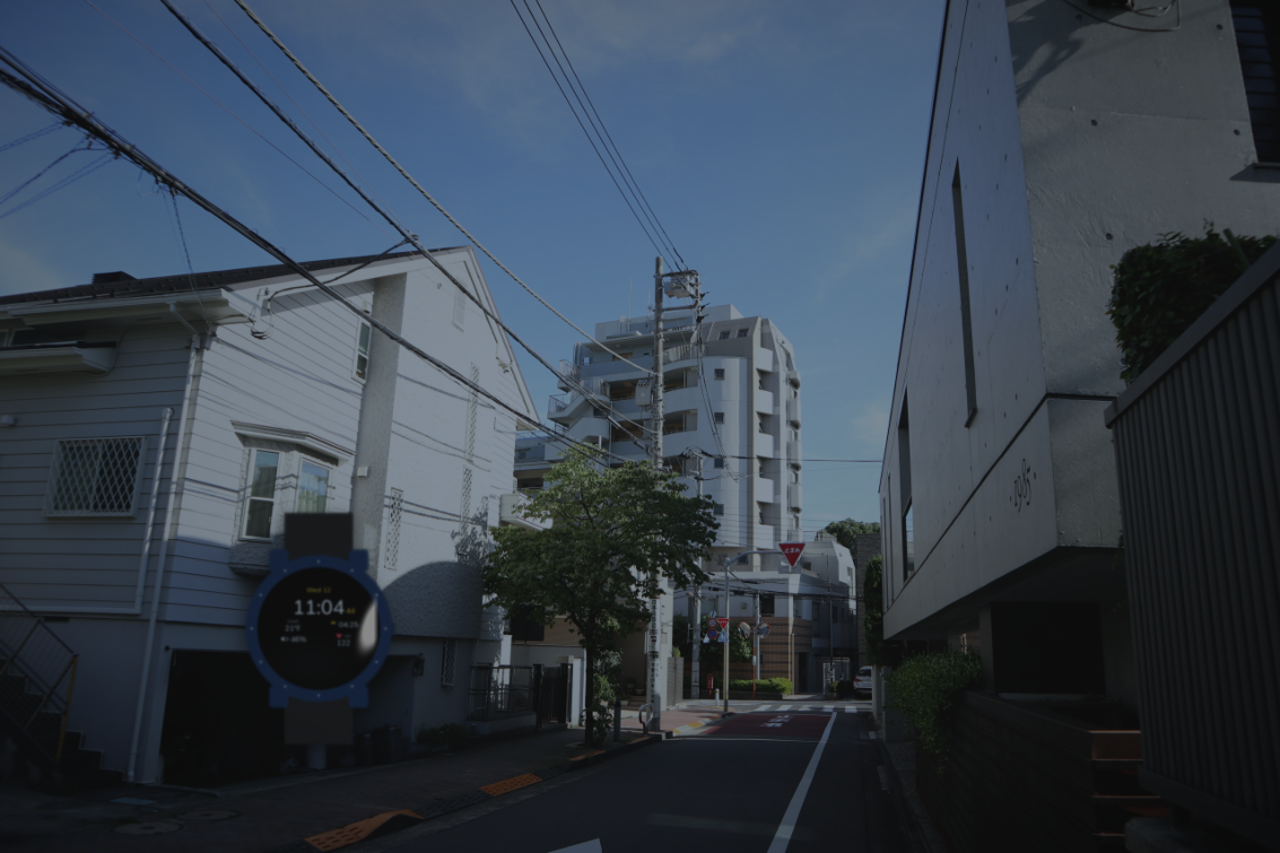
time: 11:04
